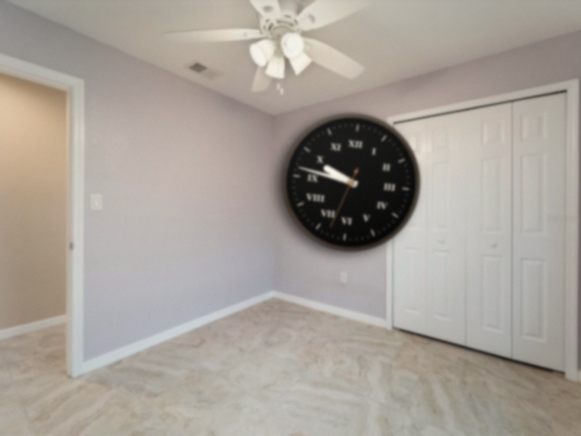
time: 9:46:33
